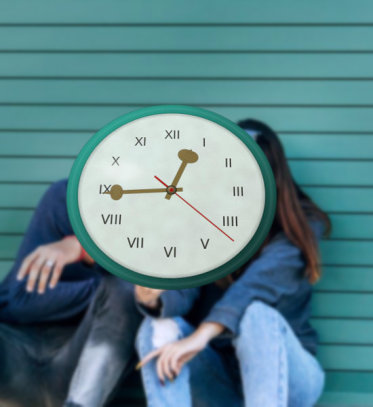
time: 12:44:22
